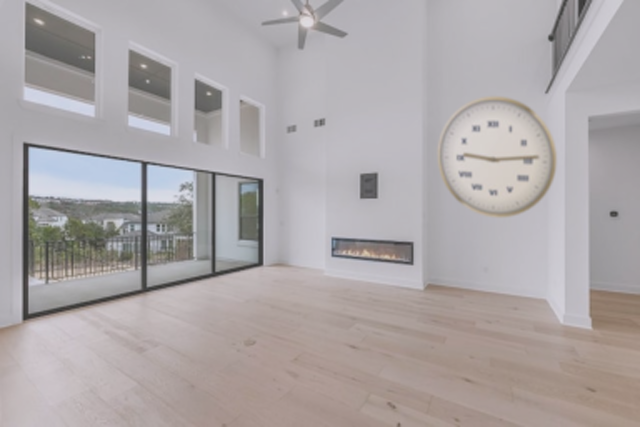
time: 9:14
